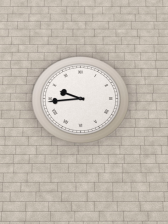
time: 9:44
